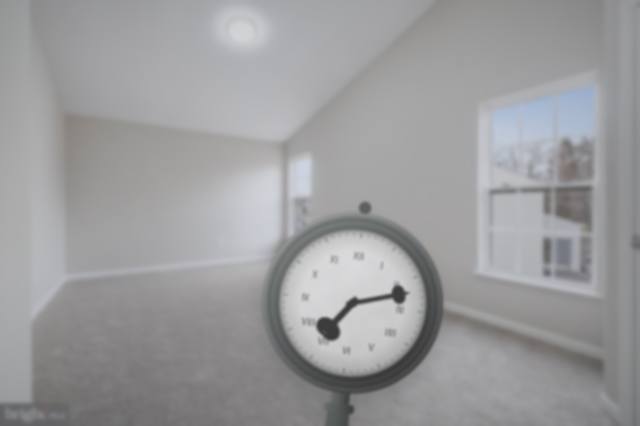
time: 7:12
